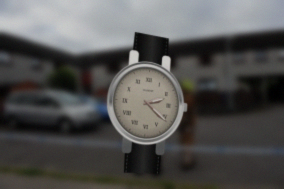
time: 2:21
